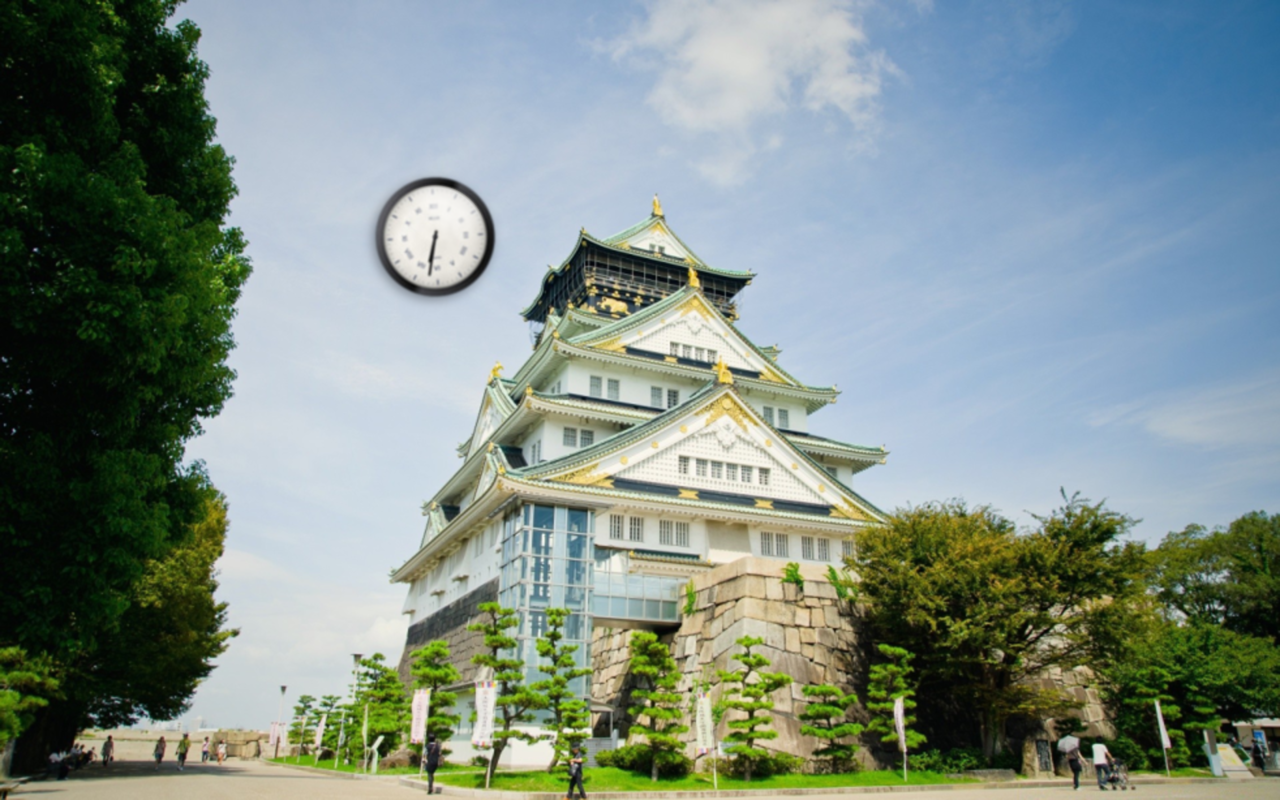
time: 6:32
